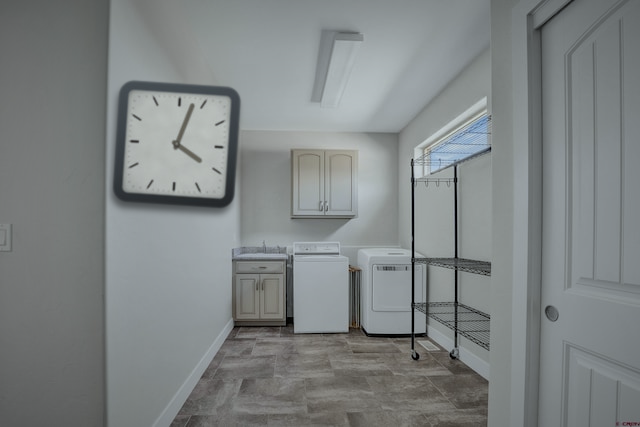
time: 4:03
